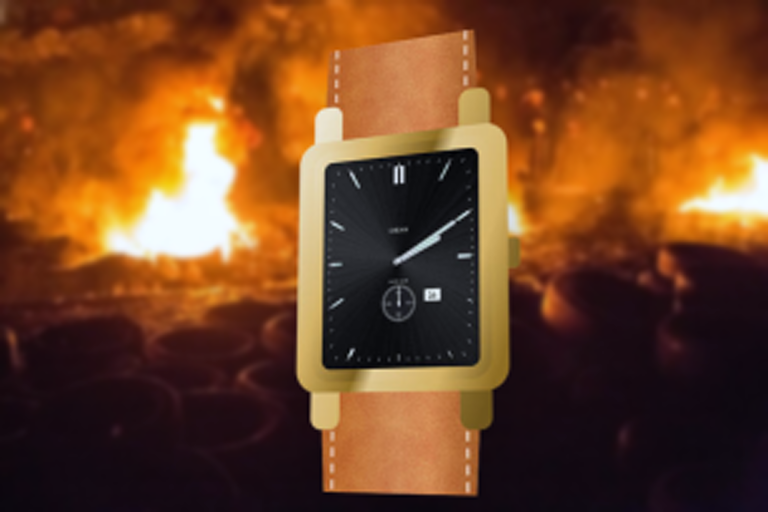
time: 2:10
